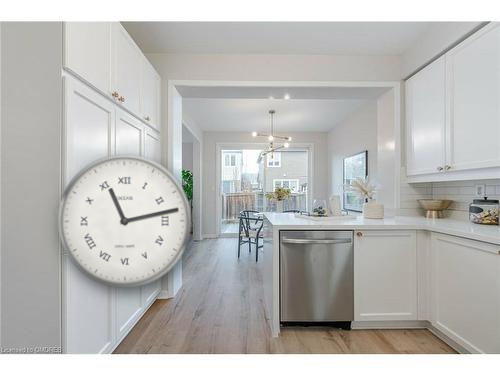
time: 11:13
